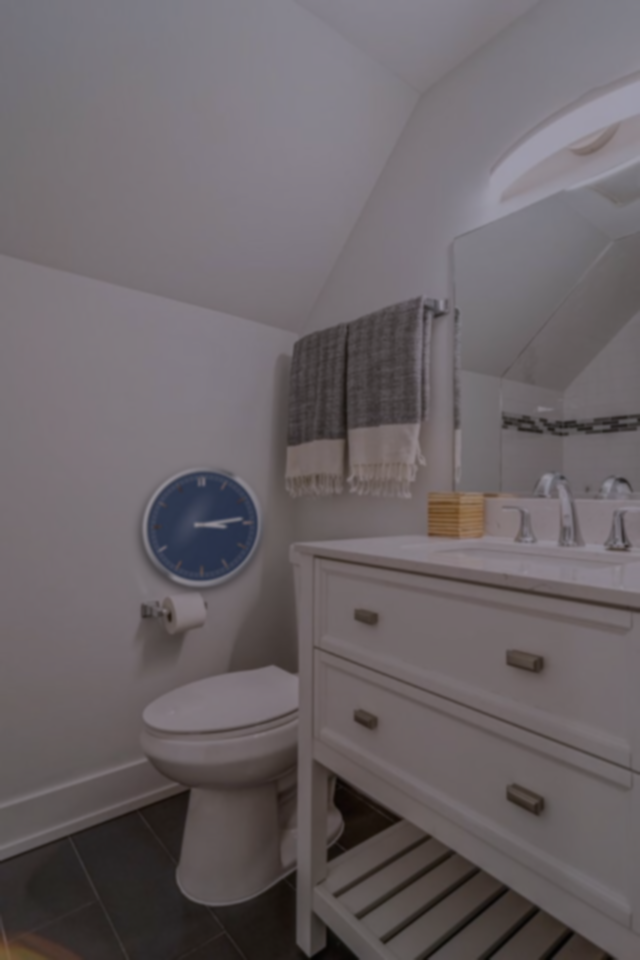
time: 3:14
